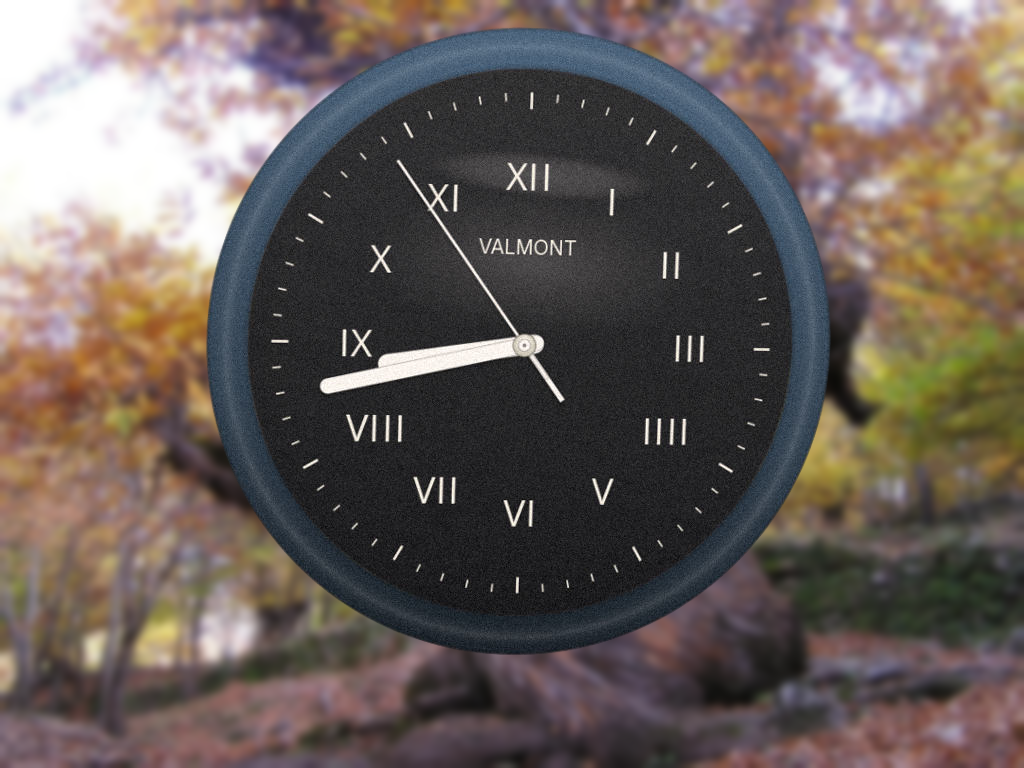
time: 8:42:54
